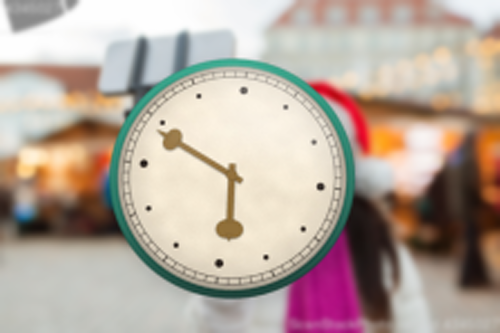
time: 5:49
